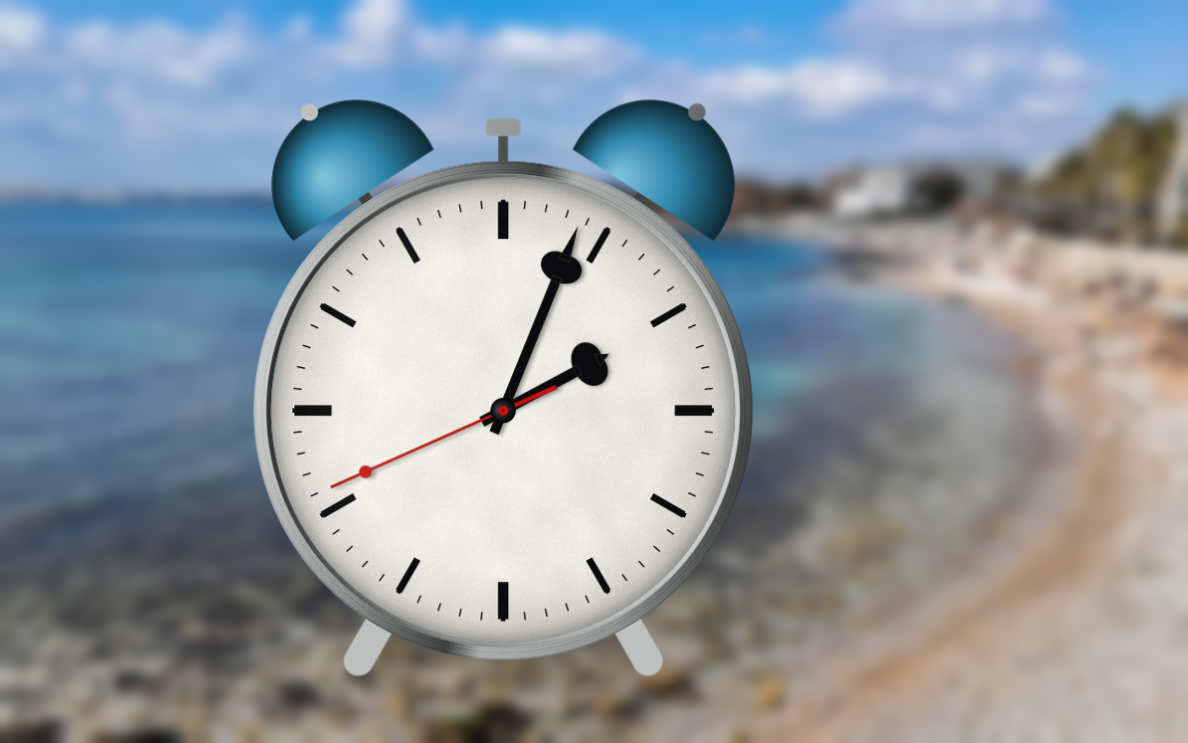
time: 2:03:41
